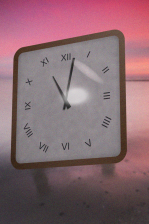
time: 11:02
